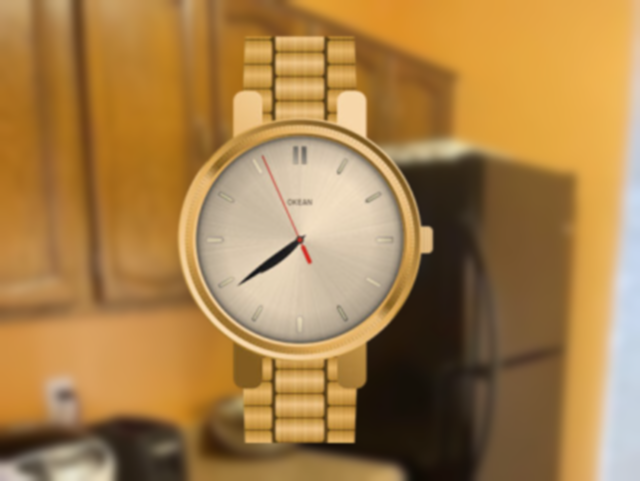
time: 7:38:56
